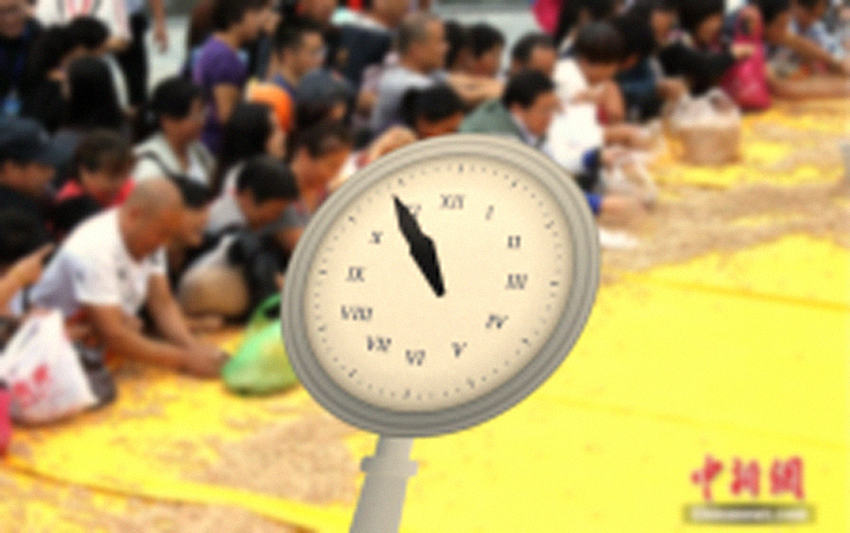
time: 10:54
